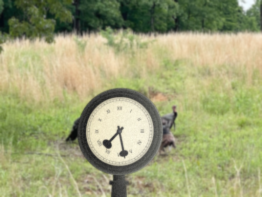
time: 7:28
